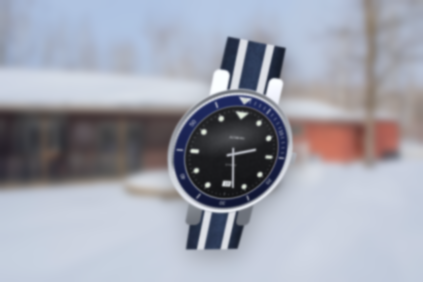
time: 2:28
